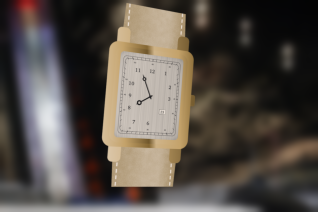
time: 7:56
